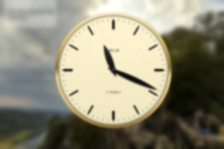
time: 11:19
